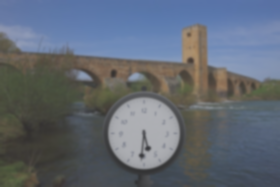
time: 5:31
